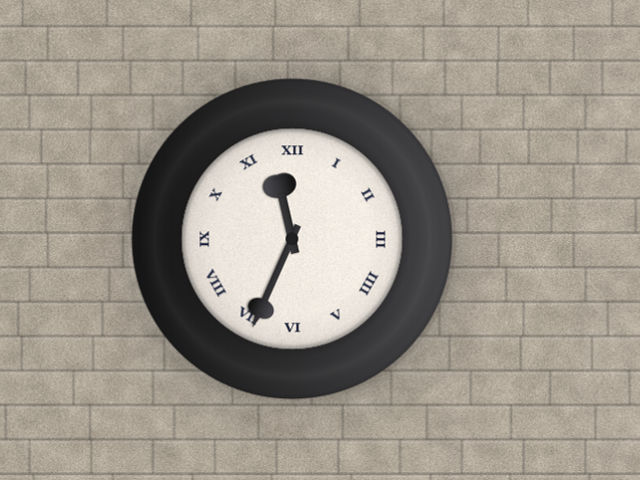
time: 11:34
